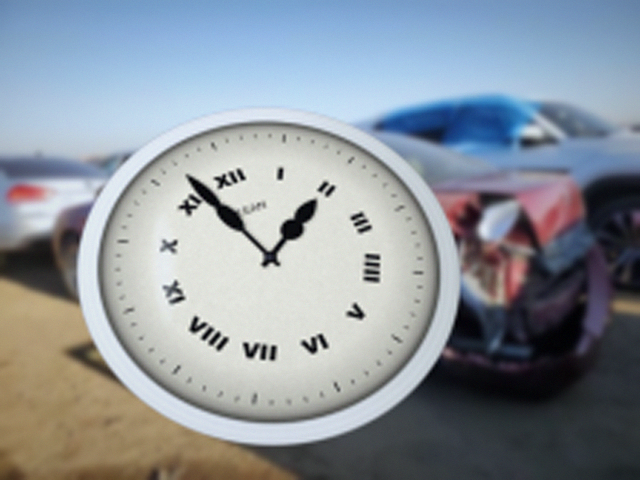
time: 1:57
